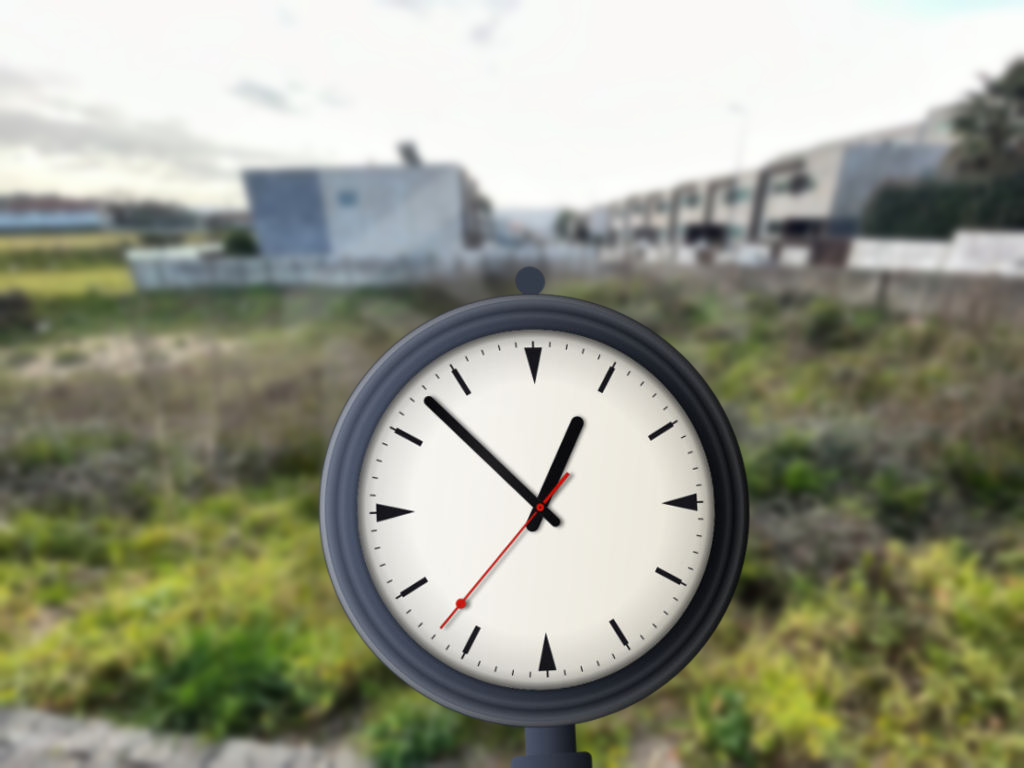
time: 12:52:37
